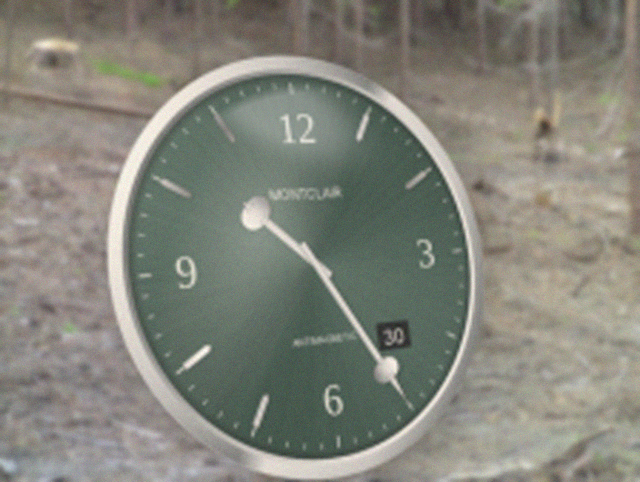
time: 10:25
